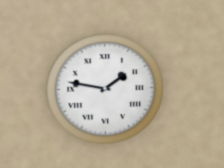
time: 1:47
